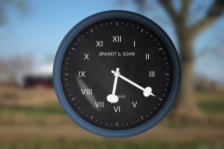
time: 6:20
